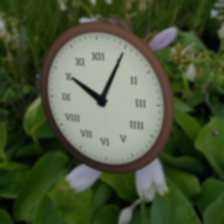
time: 10:05
